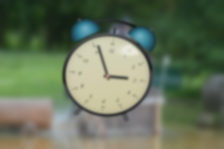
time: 2:56
